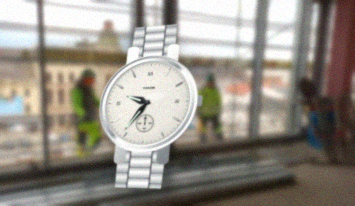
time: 9:36
